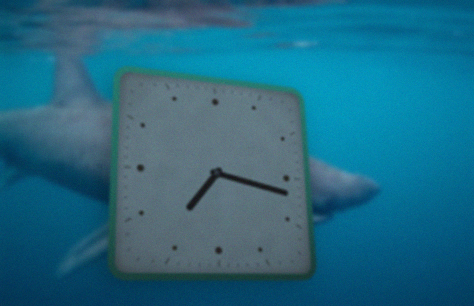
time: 7:17
